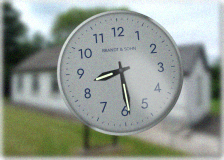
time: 8:29
